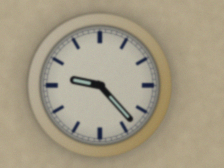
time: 9:23
